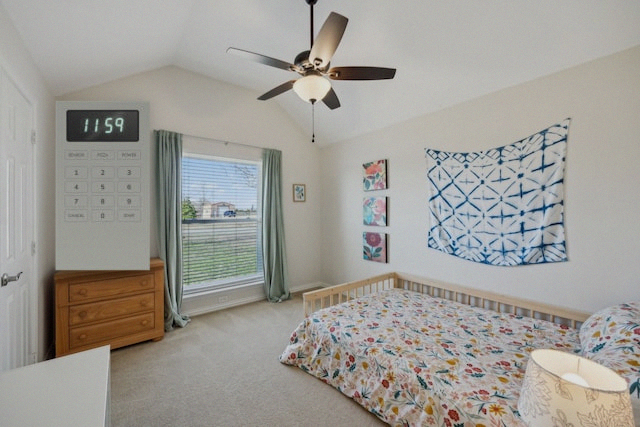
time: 11:59
